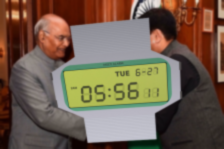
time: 5:56:11
